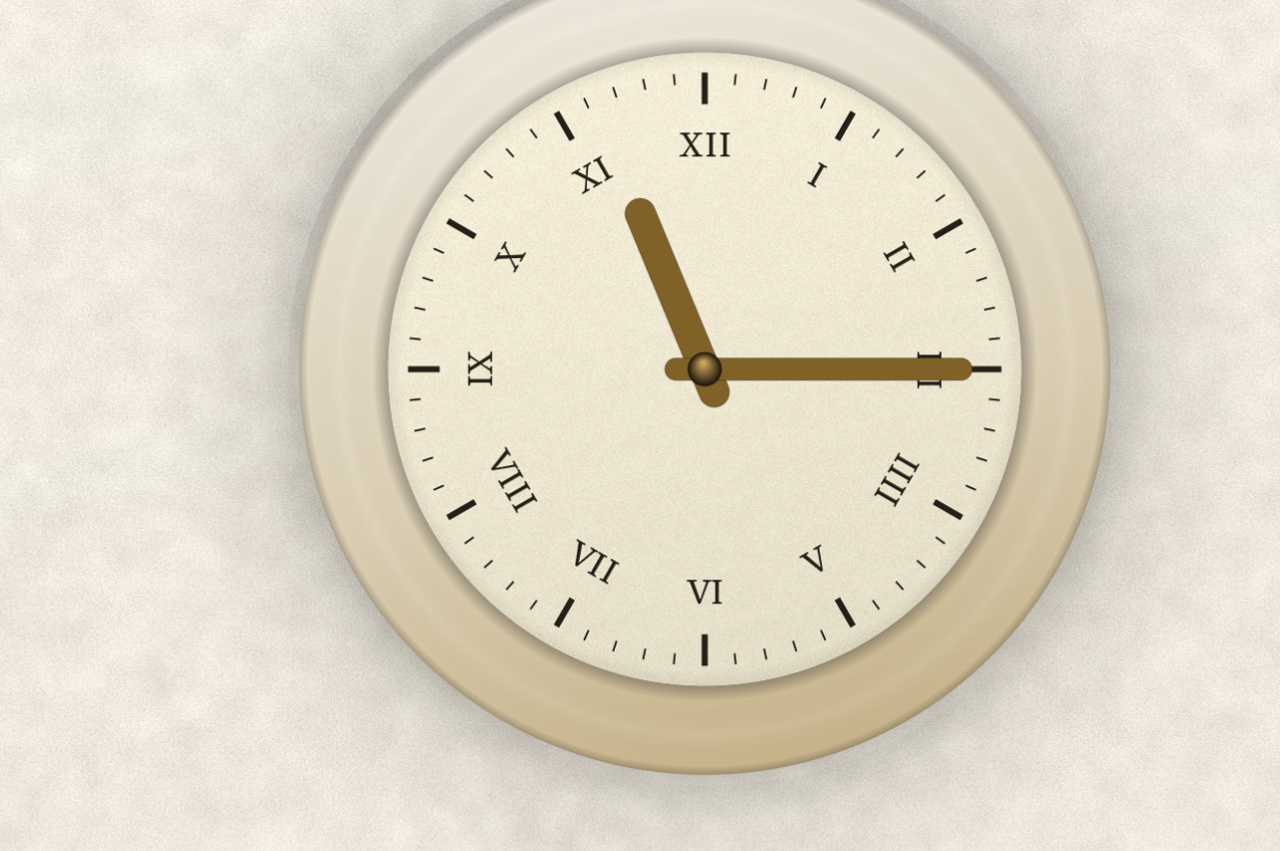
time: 11:15
